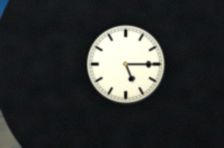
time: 5:15
